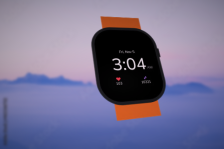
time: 3:04
